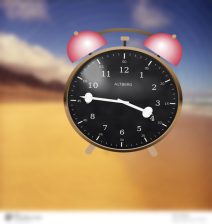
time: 3:46
